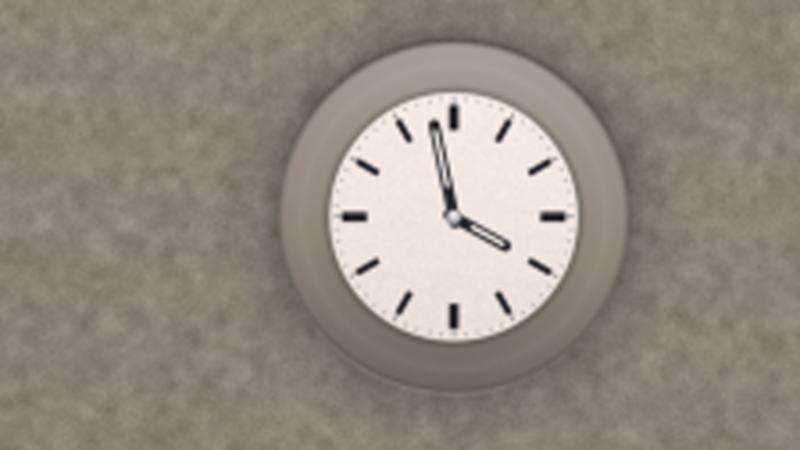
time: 3:58
